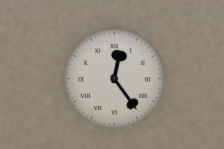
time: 12:24
